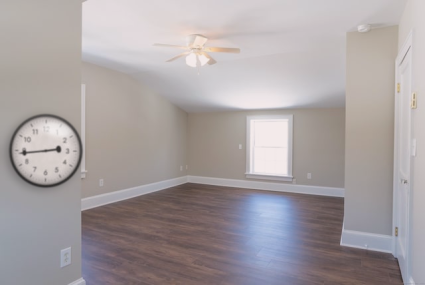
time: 2:44
